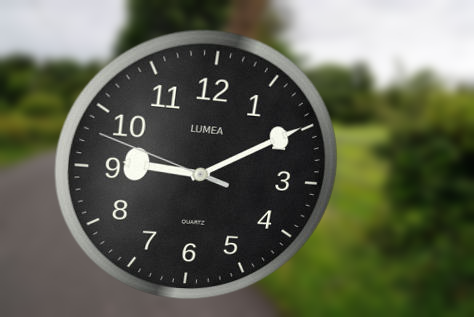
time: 9:09:48
